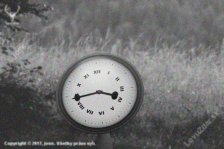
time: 3:44
